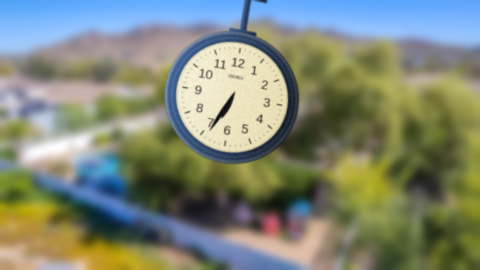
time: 6:34
